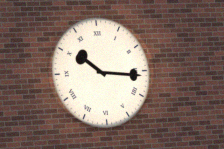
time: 10:16
